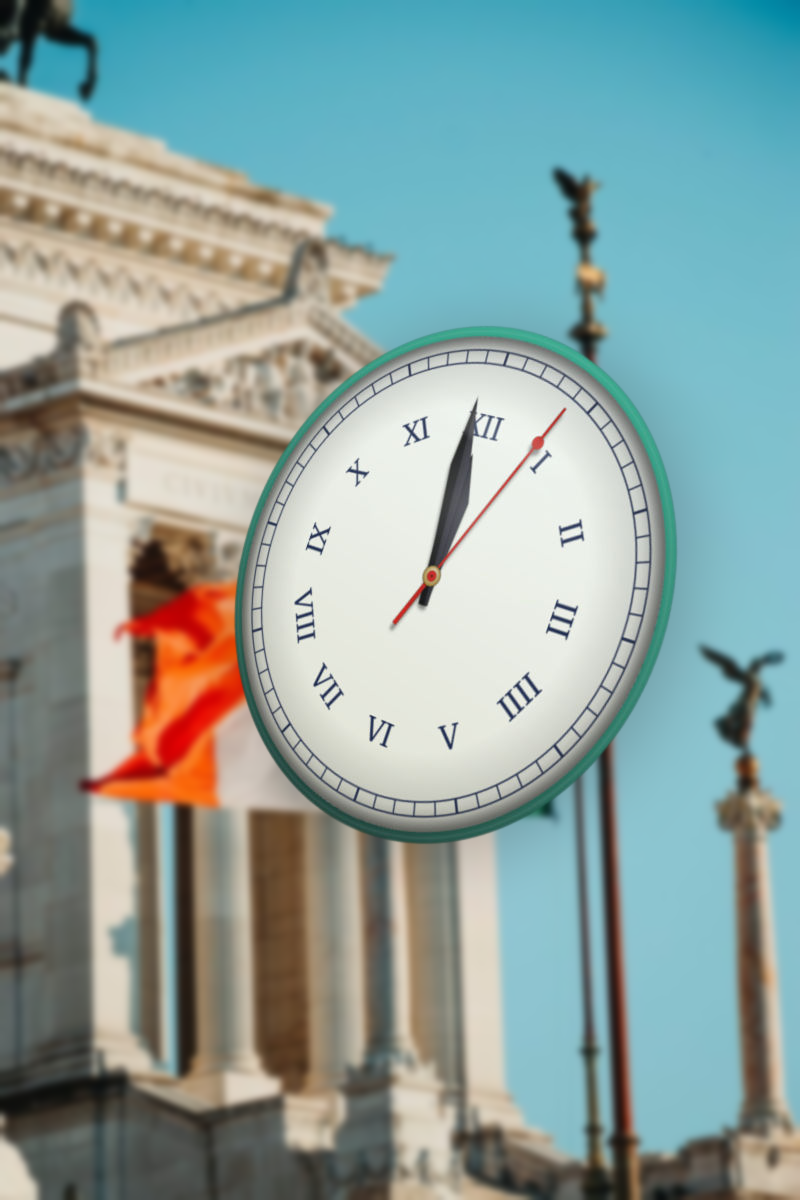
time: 11:59:04
